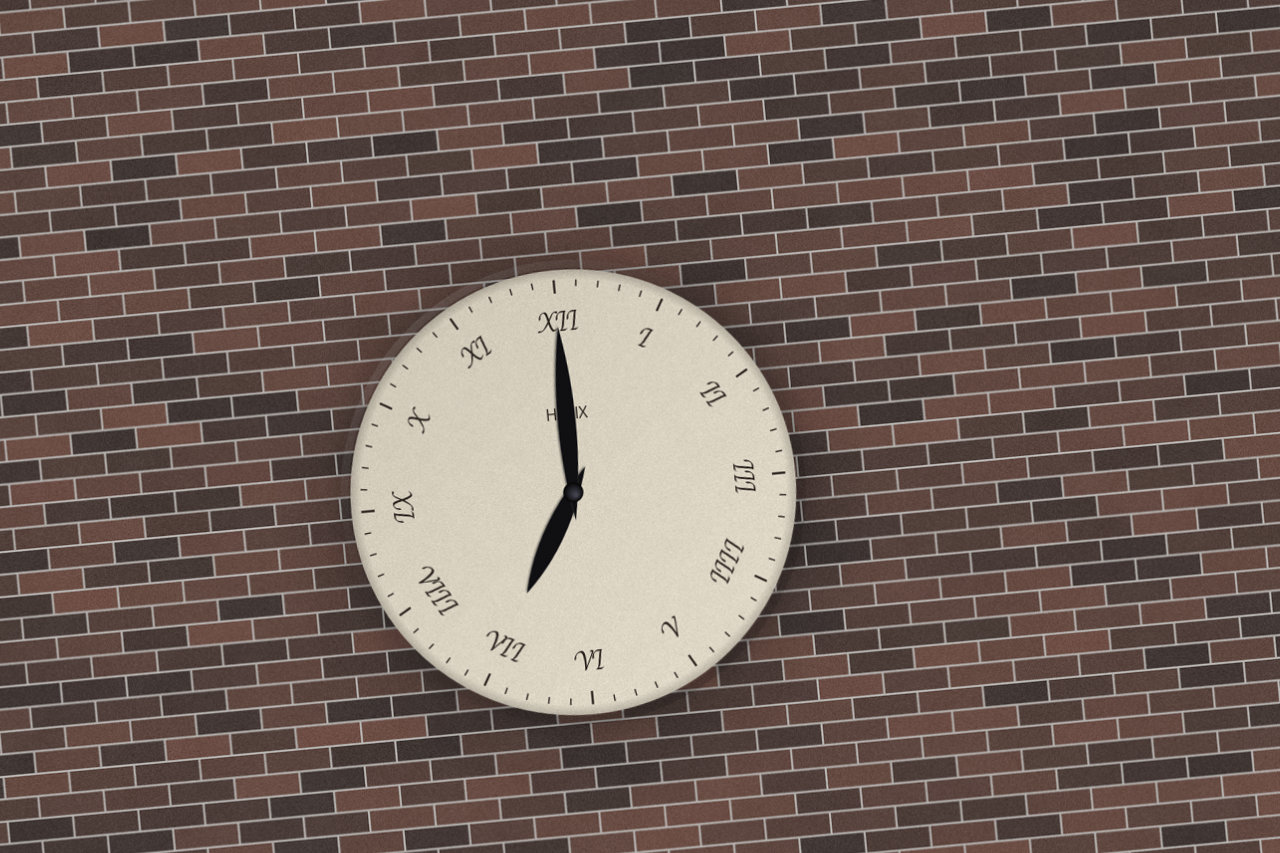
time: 7:00
